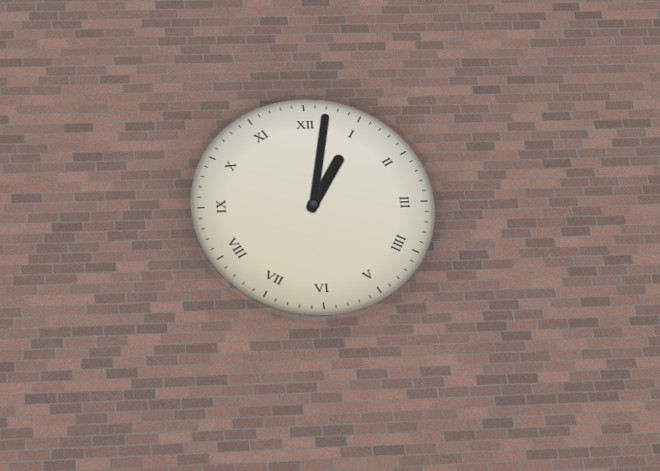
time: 1:02
